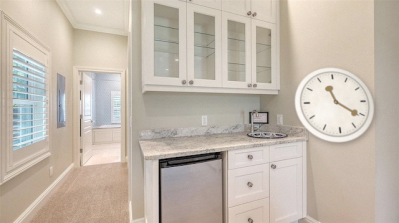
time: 11:21
